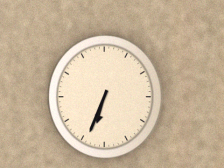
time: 6:34
